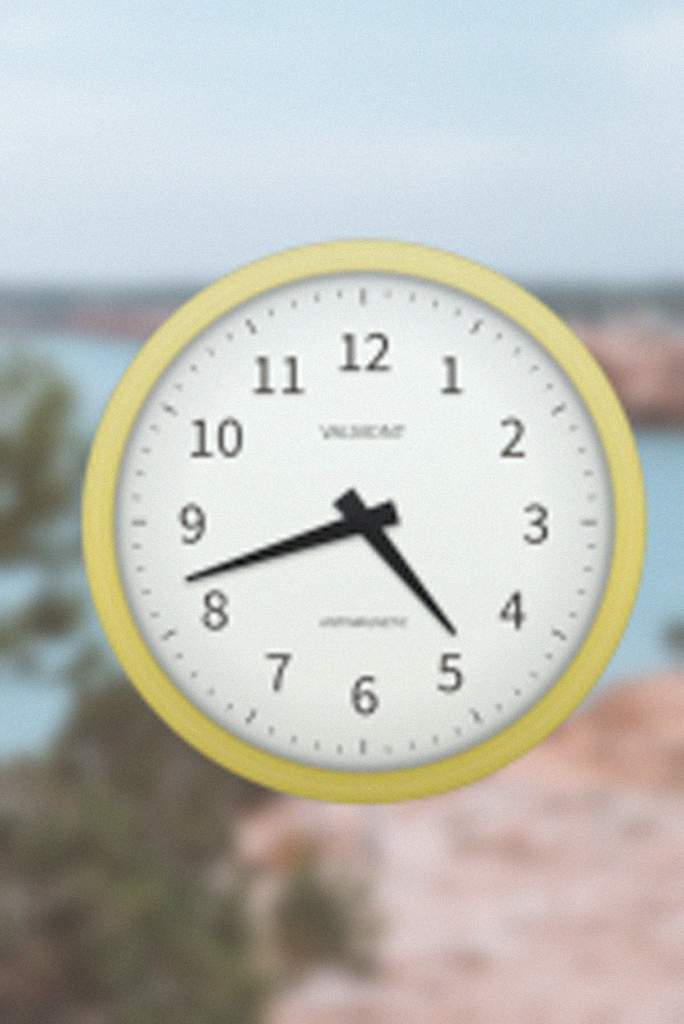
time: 4:42
